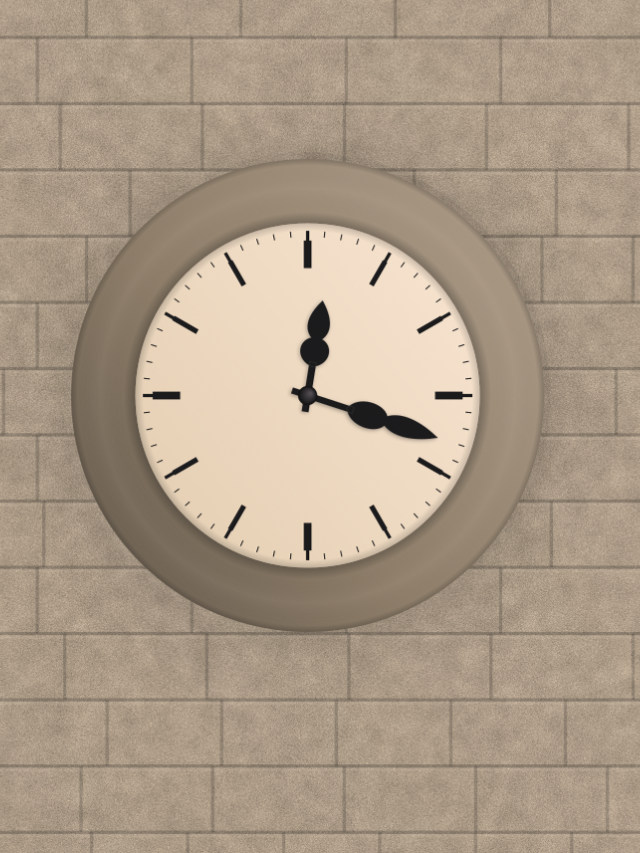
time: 12:18
